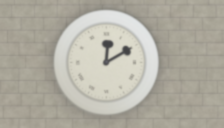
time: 12:10
